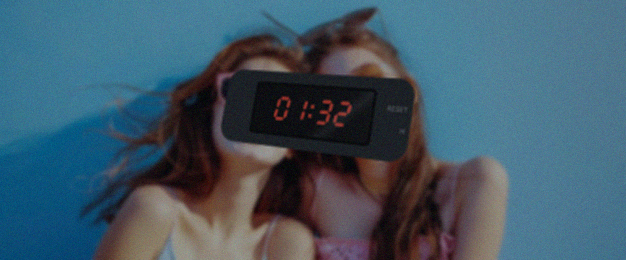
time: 1:32
